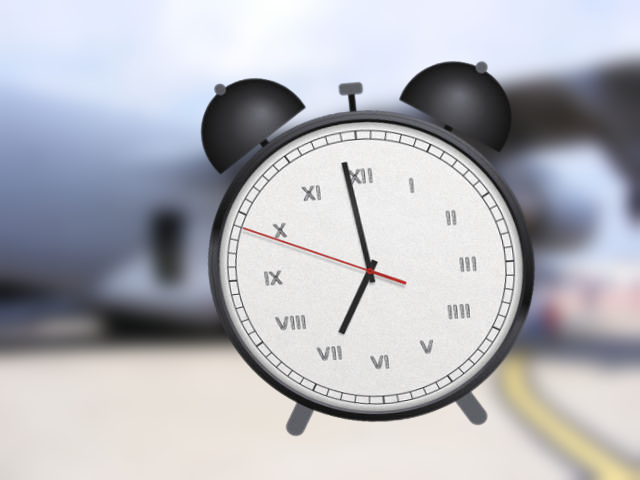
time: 6:58:49
